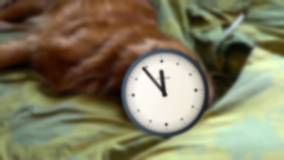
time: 11:54
